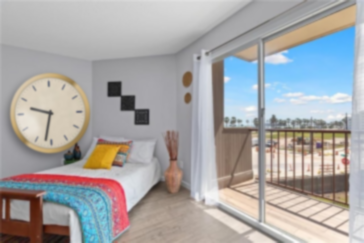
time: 9:32
